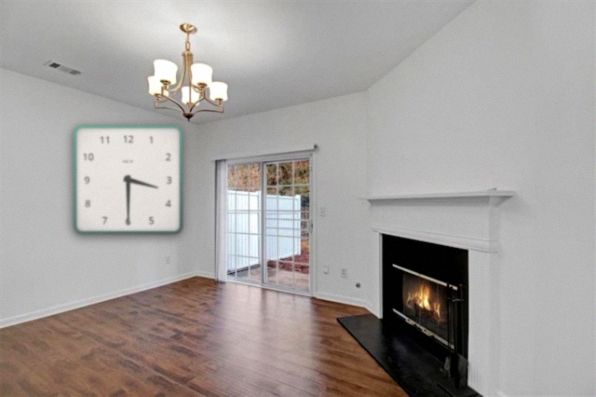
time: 3:30
